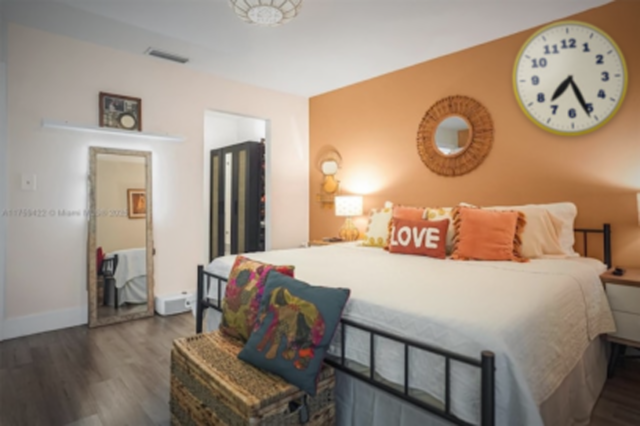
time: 7:26
